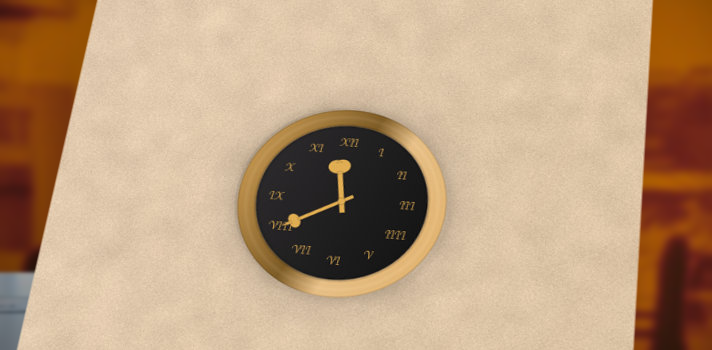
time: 11:40
